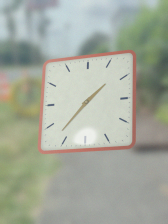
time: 1:37
